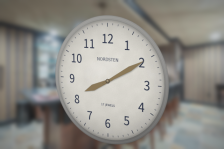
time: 8:10
